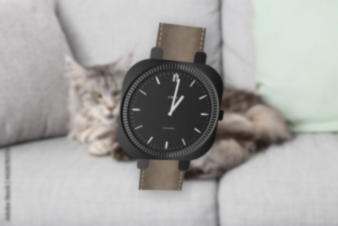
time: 1:01
